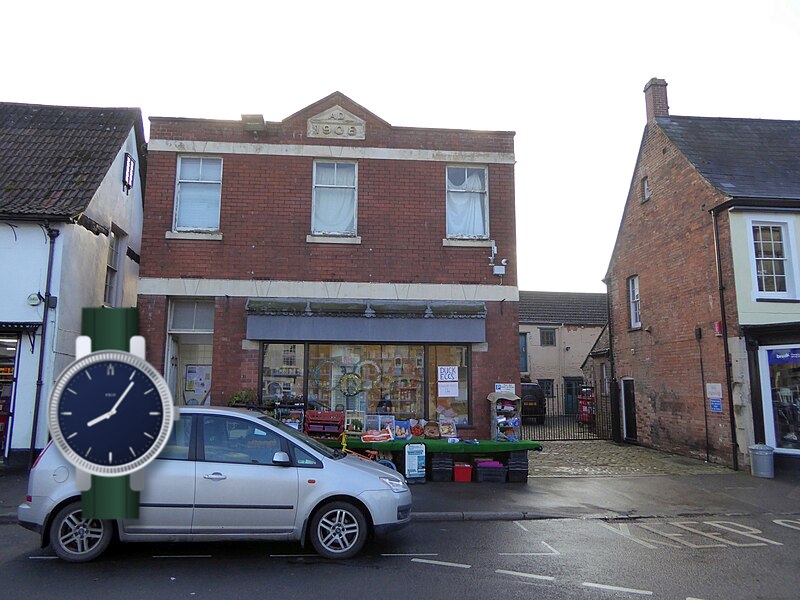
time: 8:06
